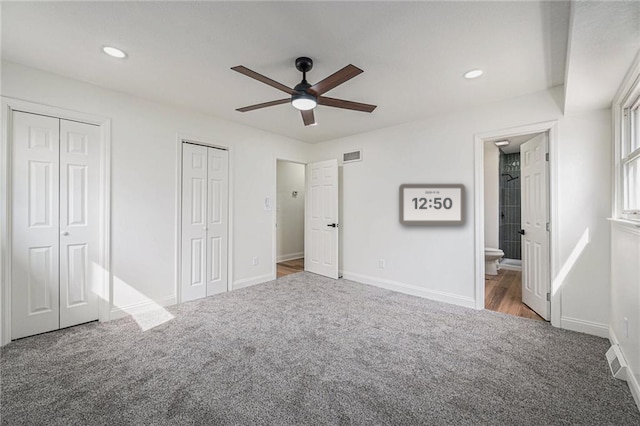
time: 12:50
